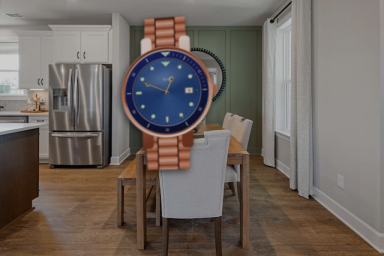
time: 12:49
